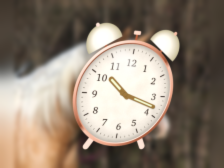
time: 10:18
